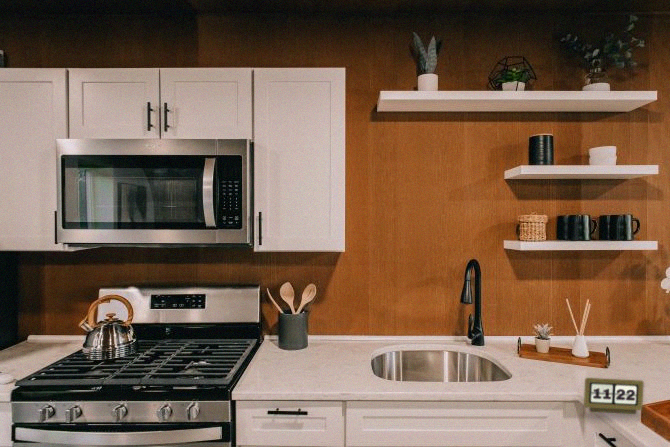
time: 11:22
